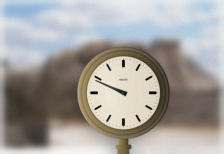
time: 9:49
